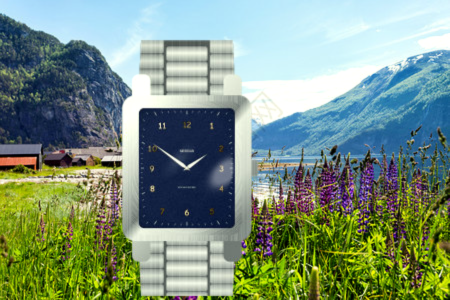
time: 1:51
